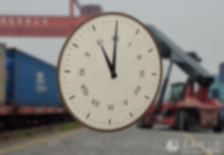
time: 11:00
